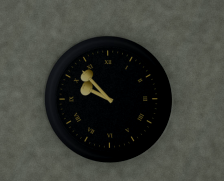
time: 9:53
